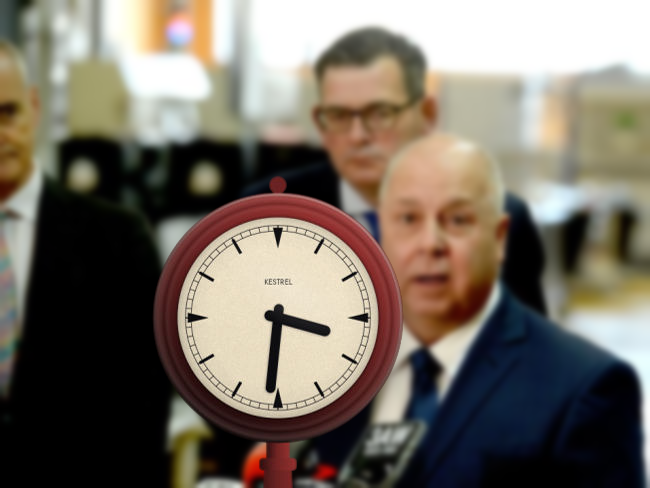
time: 3:31
